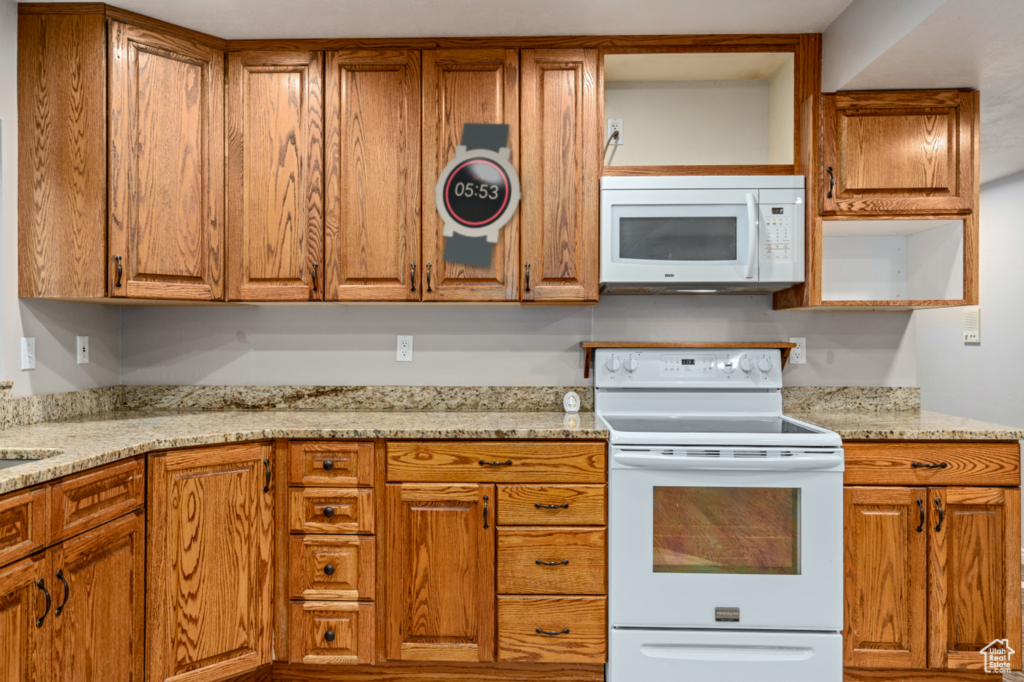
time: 5:53
